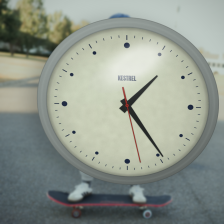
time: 1:24:28
